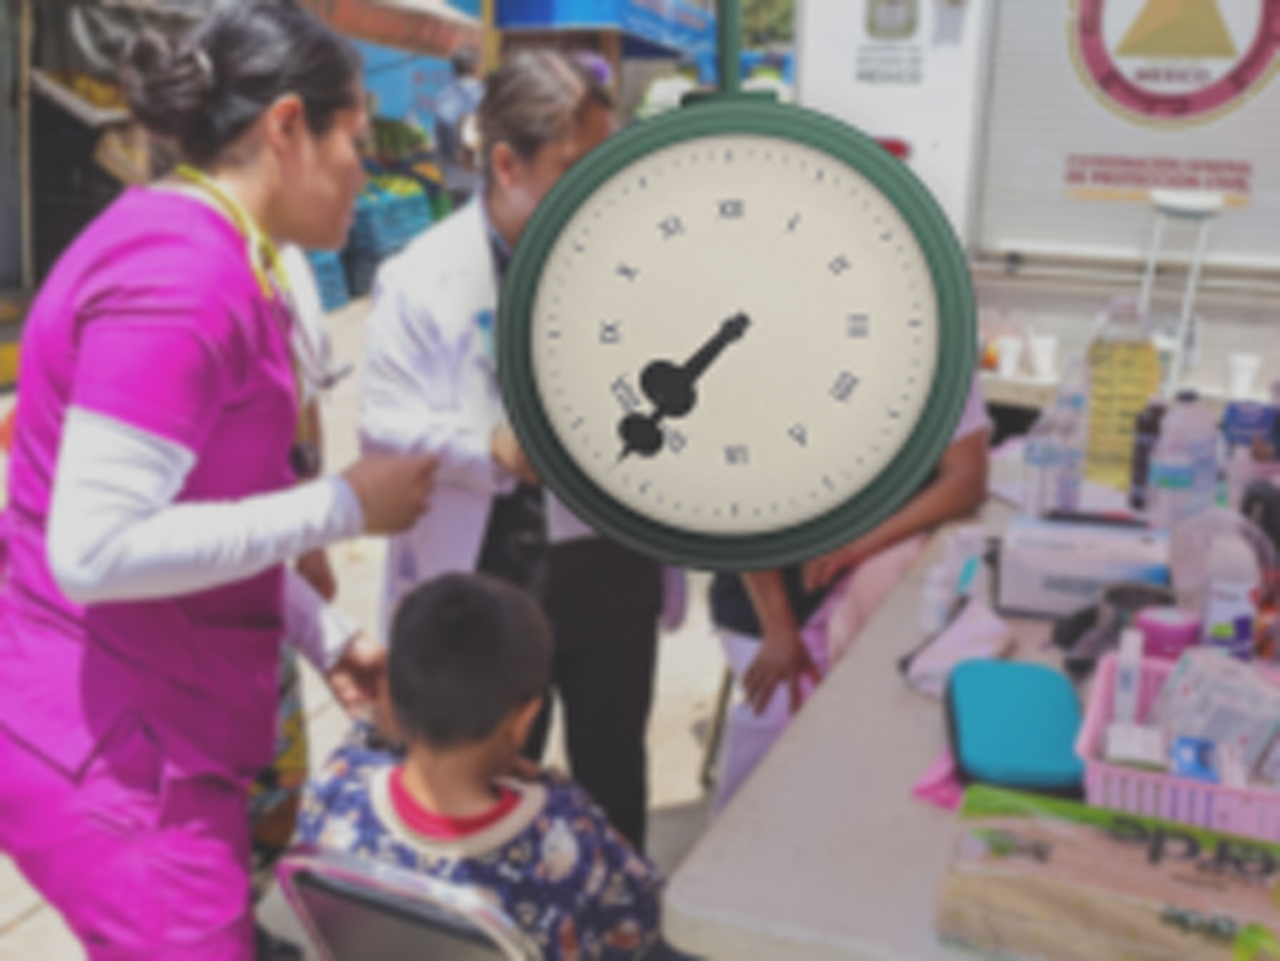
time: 7:37
